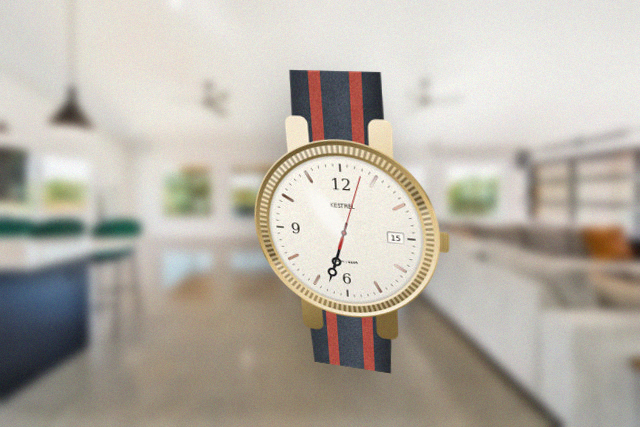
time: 6:33:03
